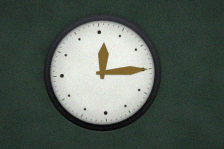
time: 12:15
